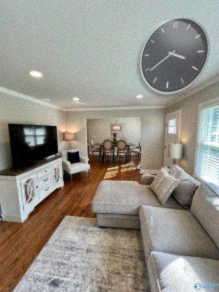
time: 3:39
